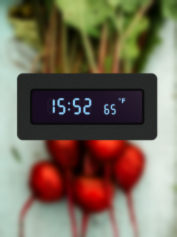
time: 15:52
